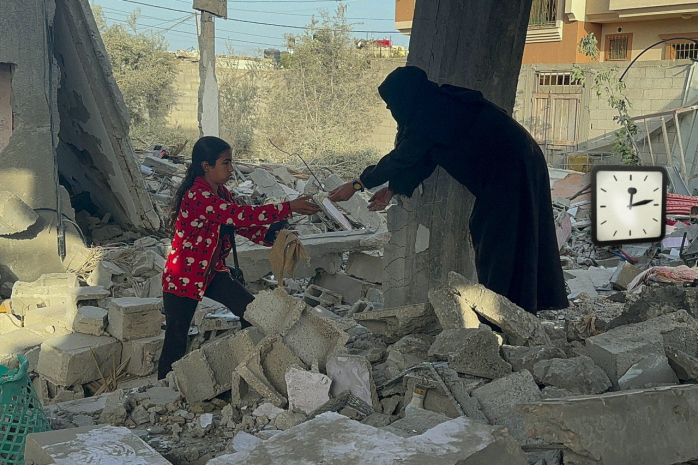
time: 12:13
